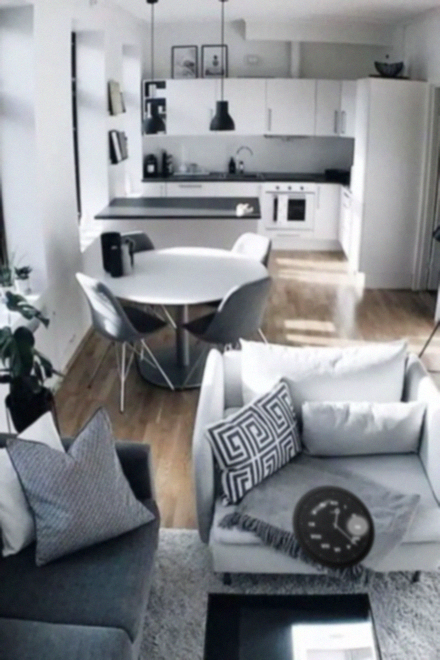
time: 12:22
